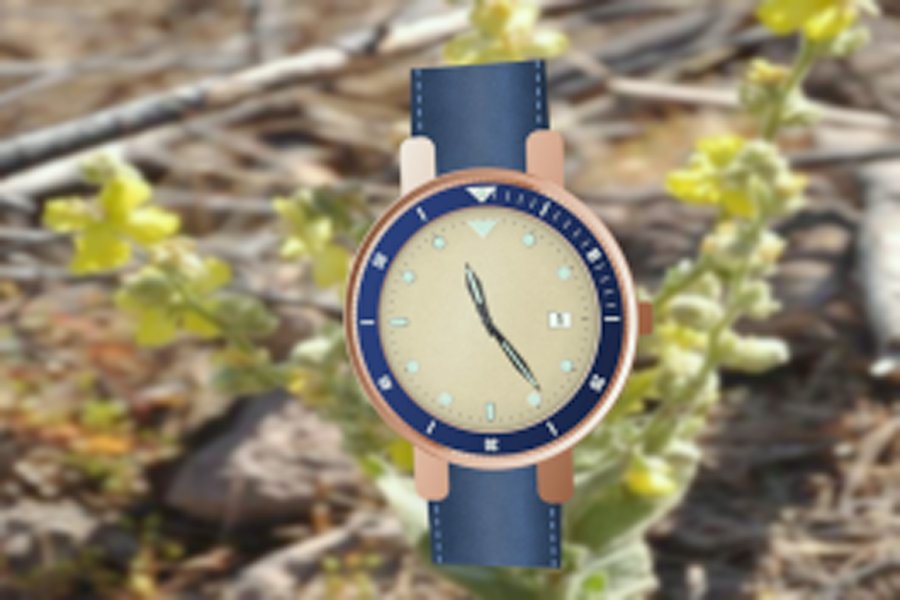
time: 11:24
